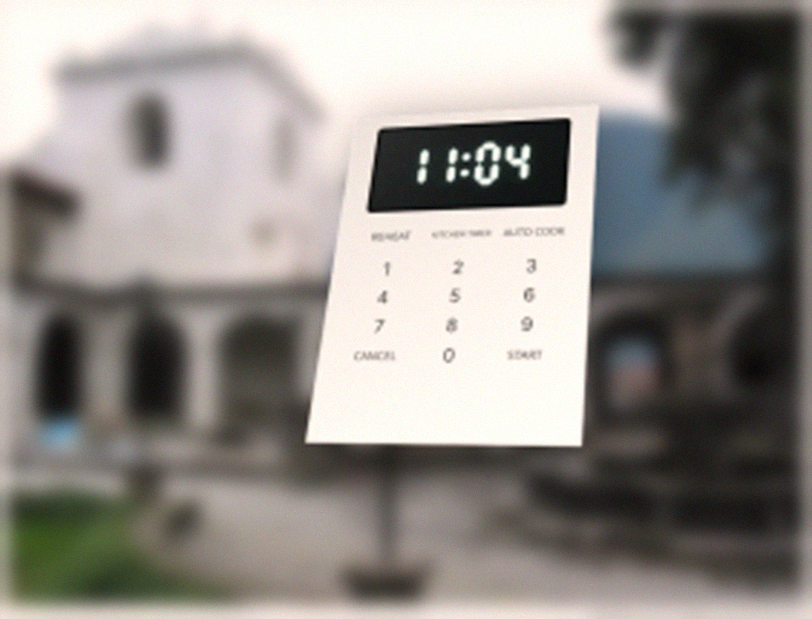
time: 11:04
